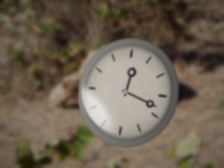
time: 12:18
